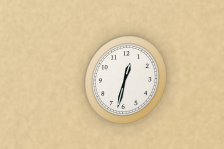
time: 12:32
